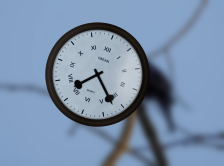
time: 7:22
